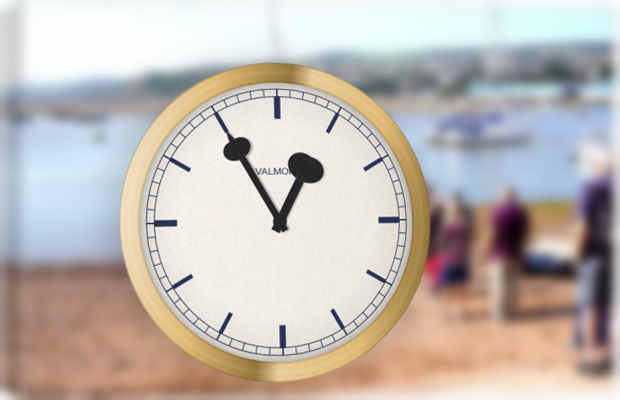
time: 12:55
